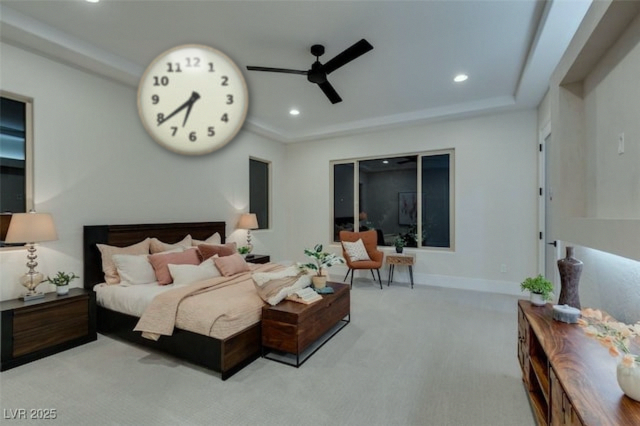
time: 6:39
